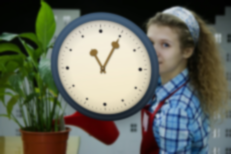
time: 11:05
